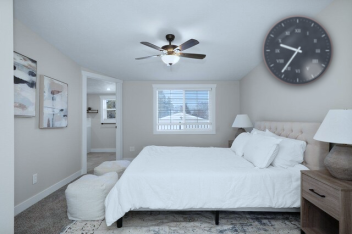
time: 9:36
